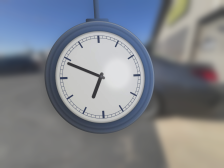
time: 6:49
